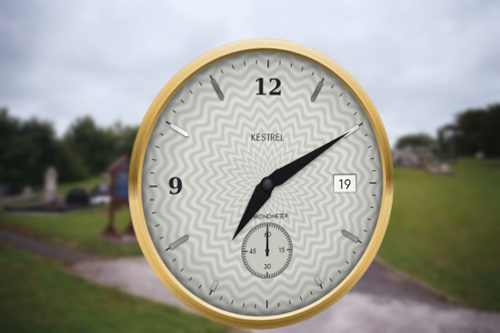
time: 7:10
